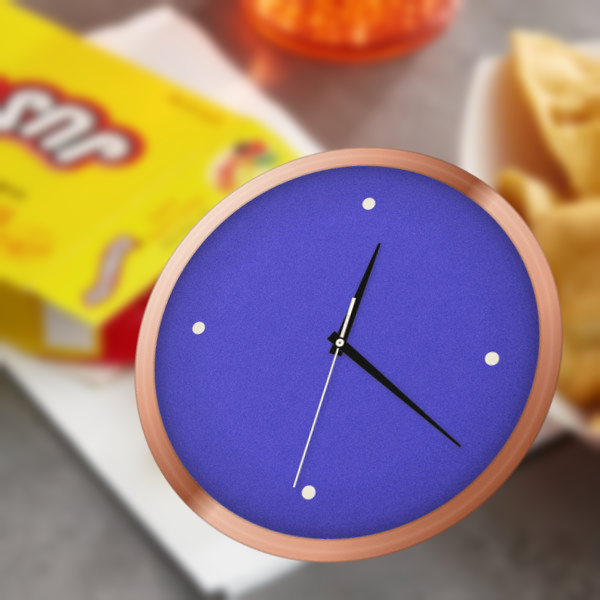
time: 12:20:31
